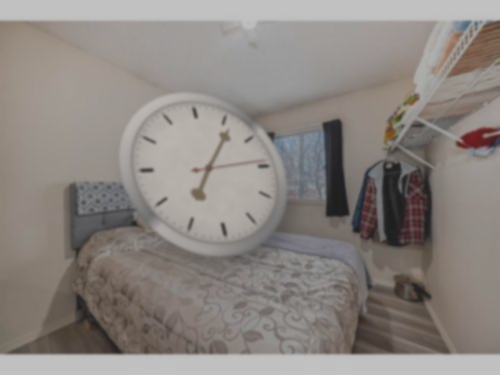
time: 7:06:14
